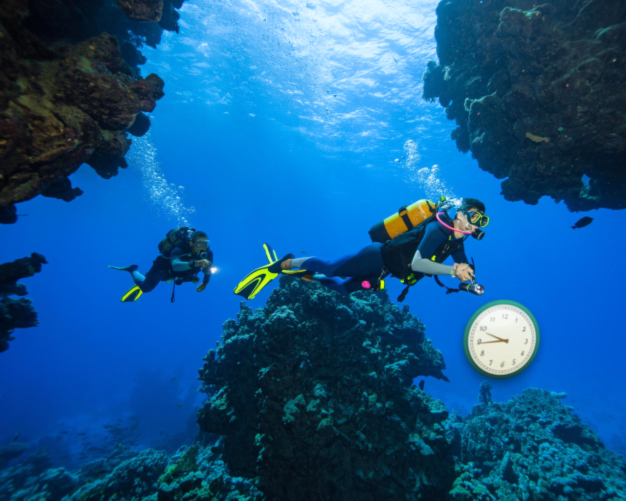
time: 9:44
